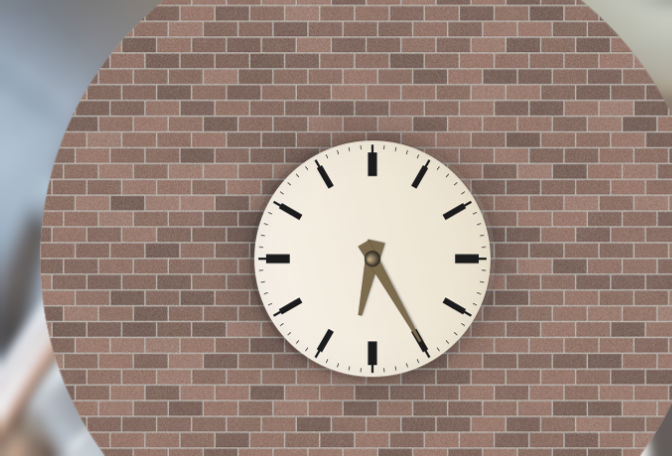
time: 6:25
